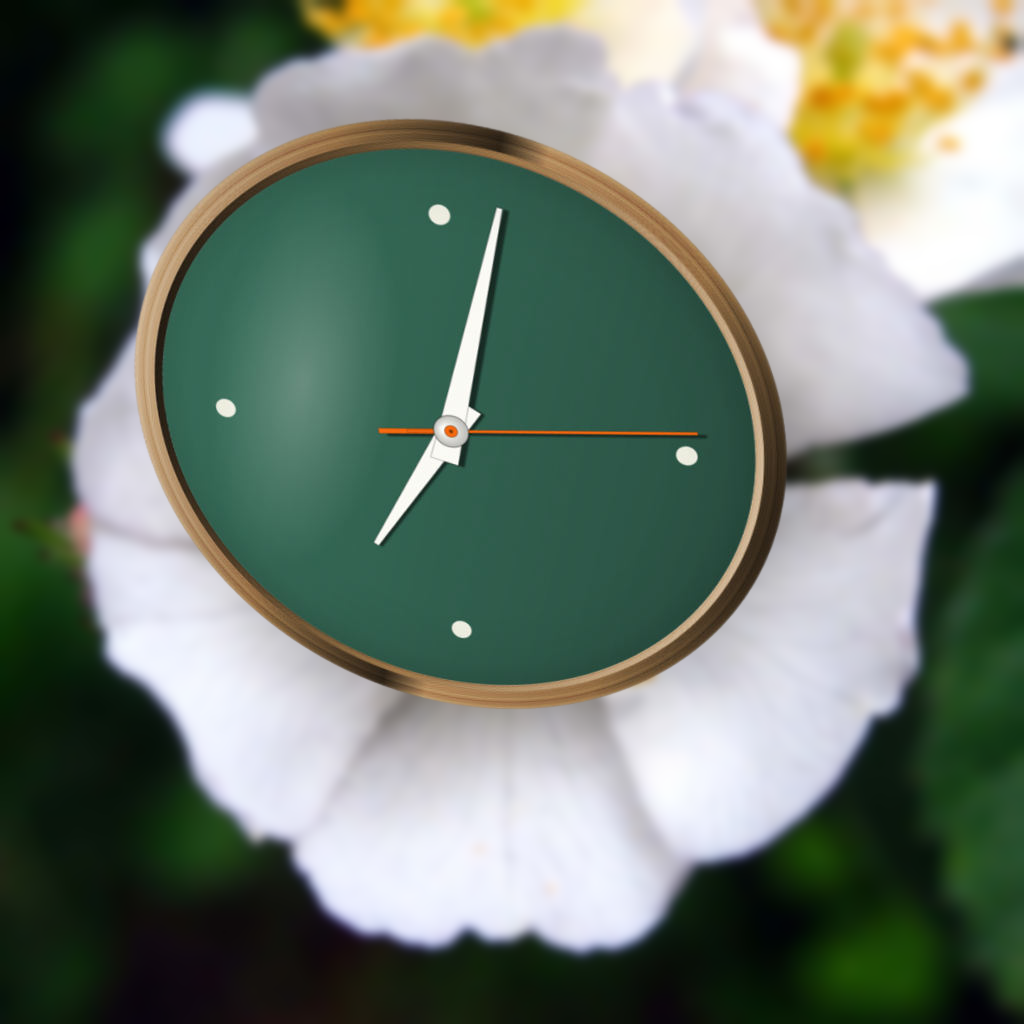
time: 7:02:14
